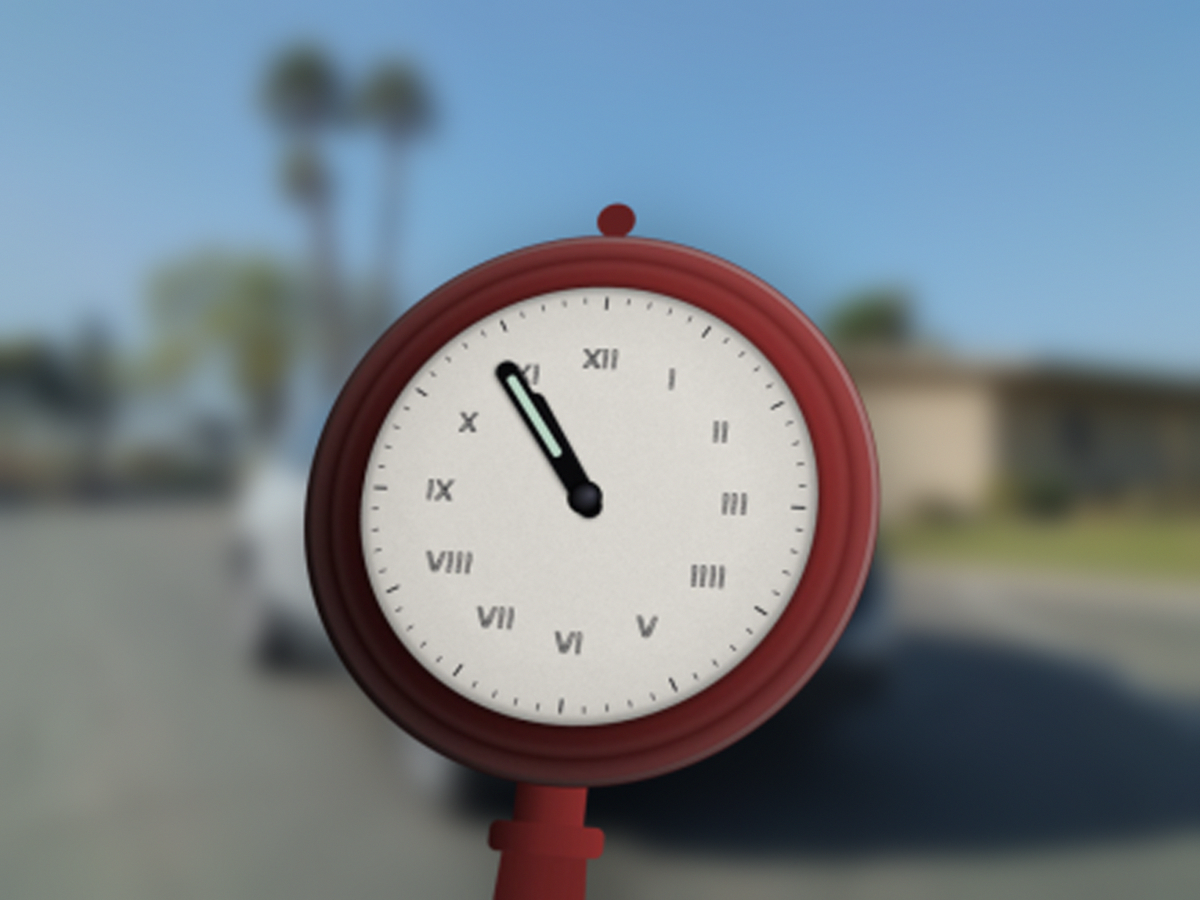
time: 10:54
